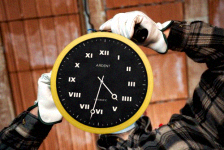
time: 4:32
